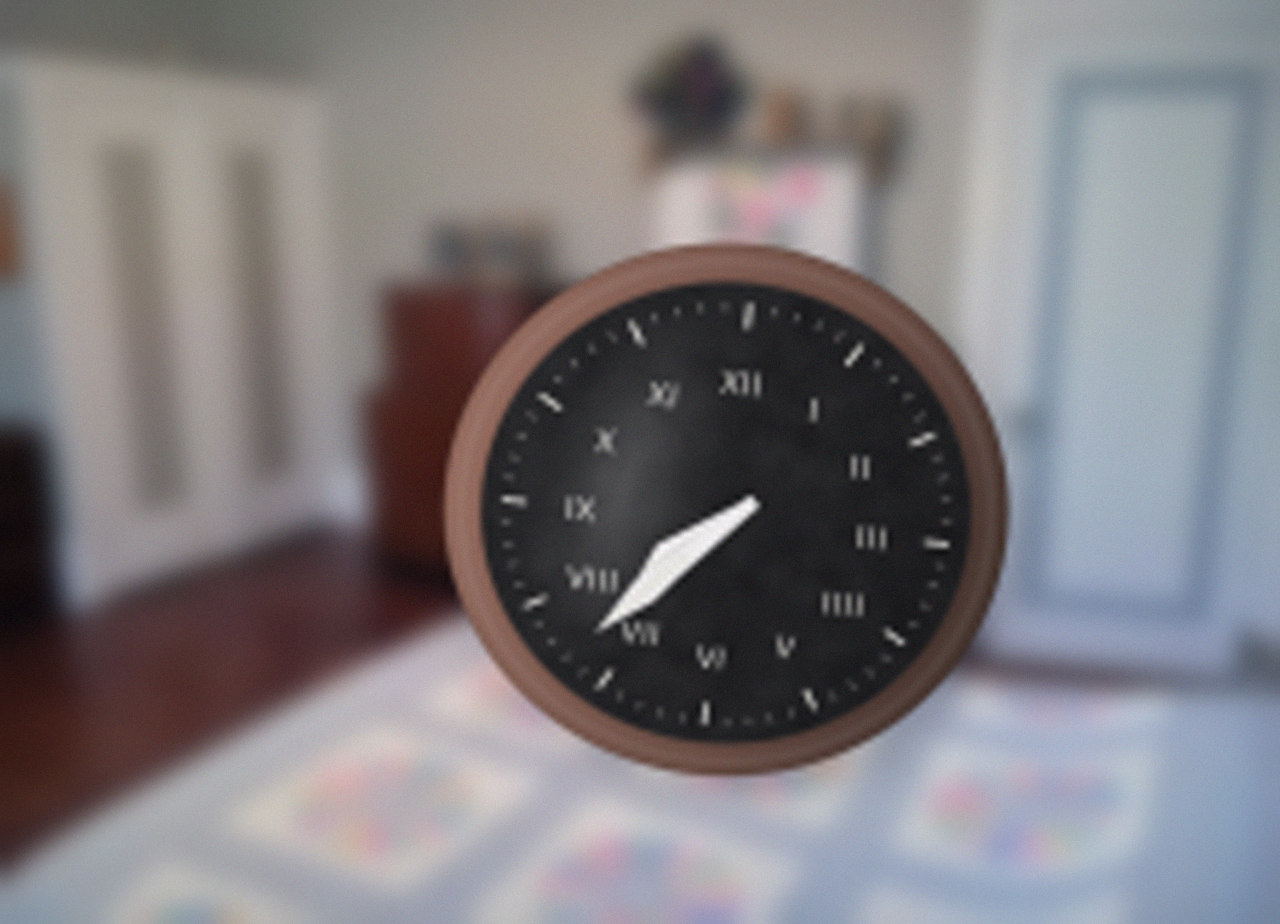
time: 7:37
